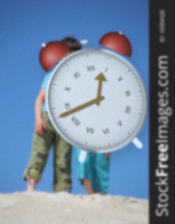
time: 12:43
